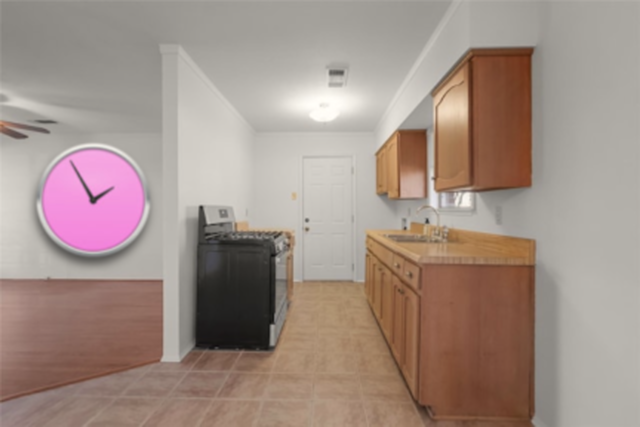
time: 1:55
